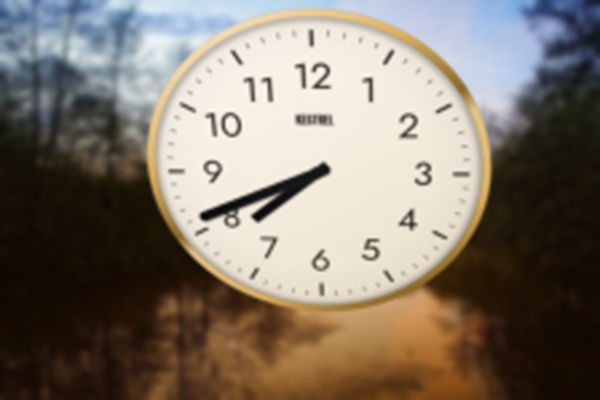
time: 7:41
